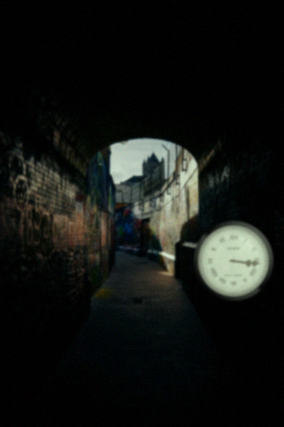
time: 3:16
